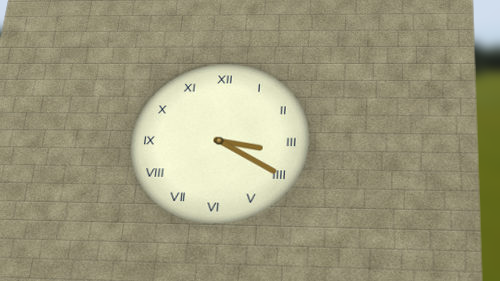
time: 3:20
